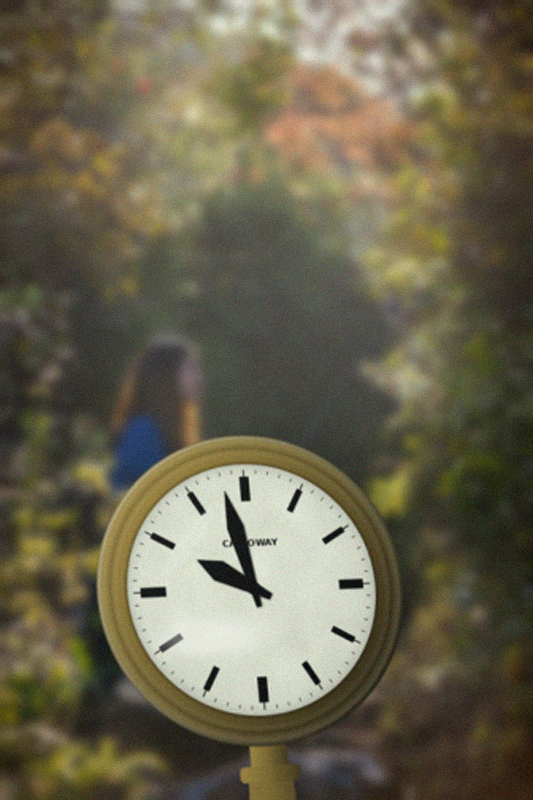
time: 9:58
